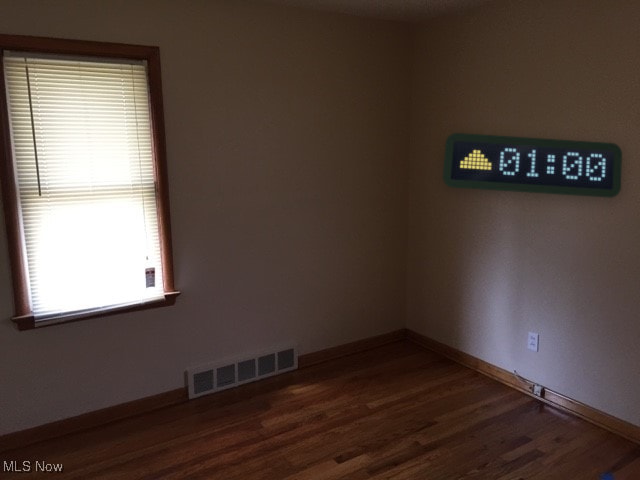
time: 1:00
